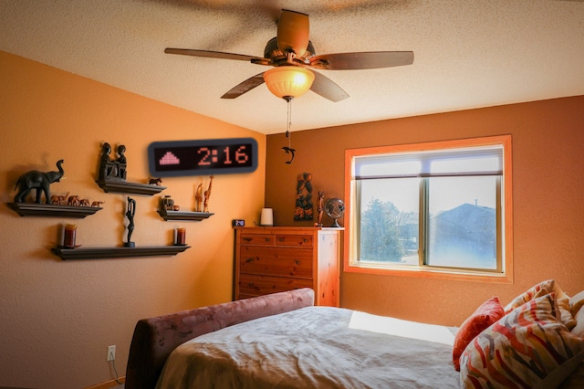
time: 2:16
